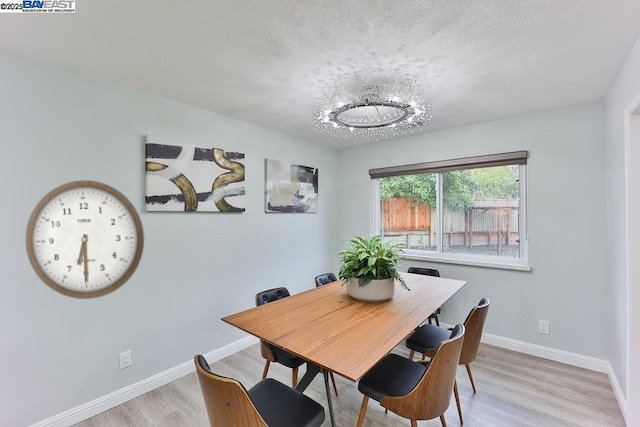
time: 6:30
